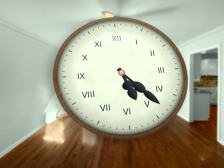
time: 5:23
